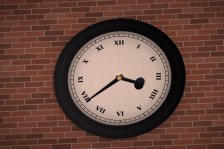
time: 3:39
